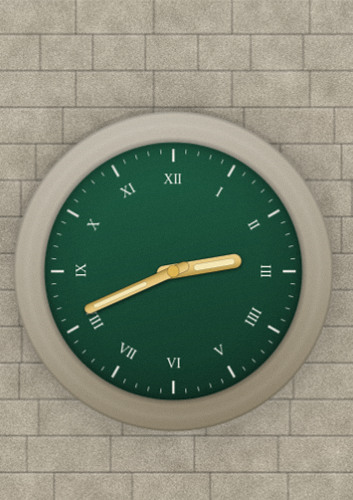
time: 2:41
